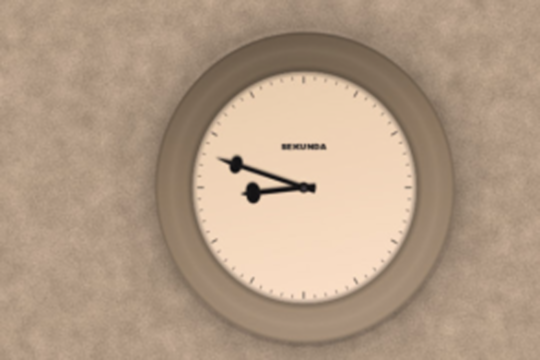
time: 8:48
